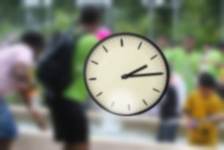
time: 2:15
